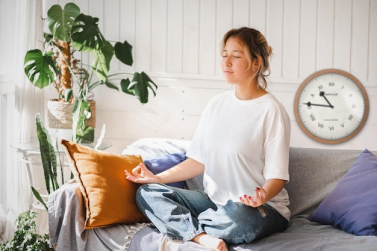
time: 10:46
